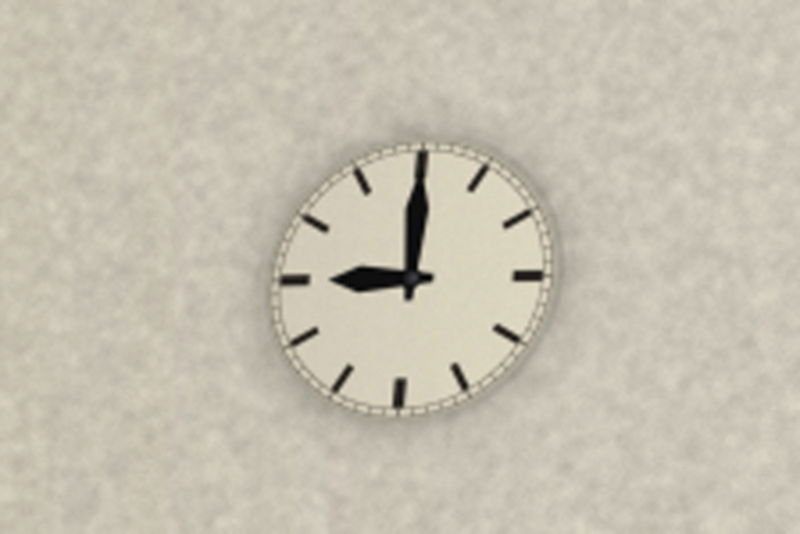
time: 9:00
